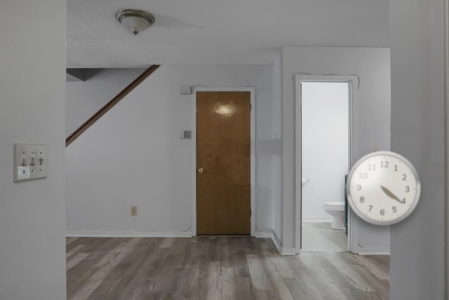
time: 4:21
